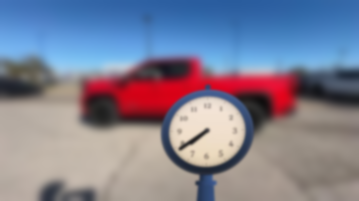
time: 7:39
